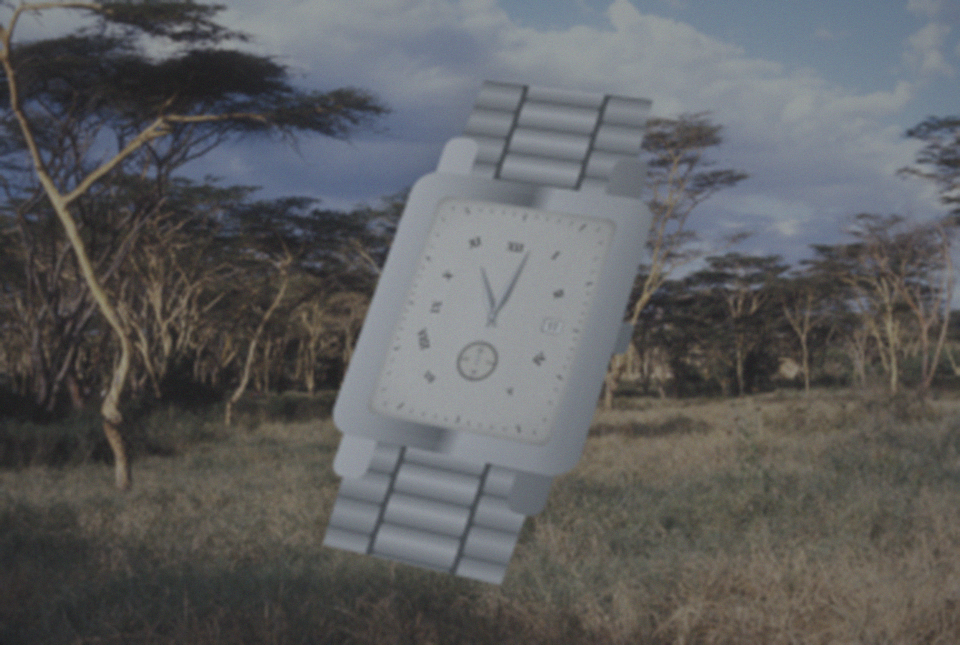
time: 11:02
